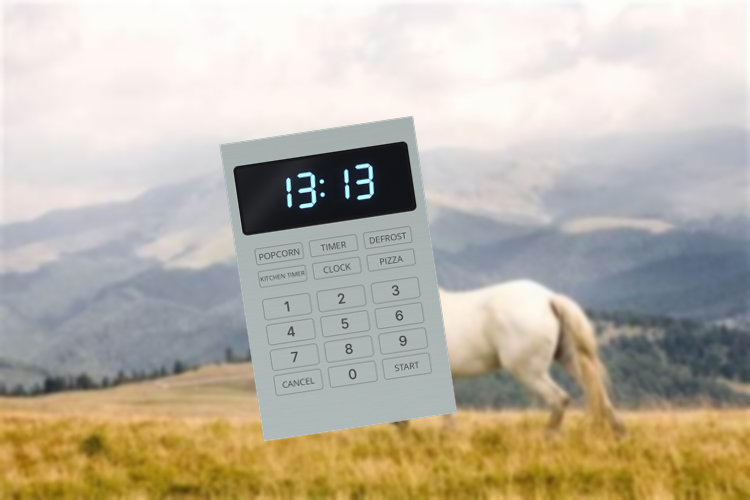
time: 13:13
